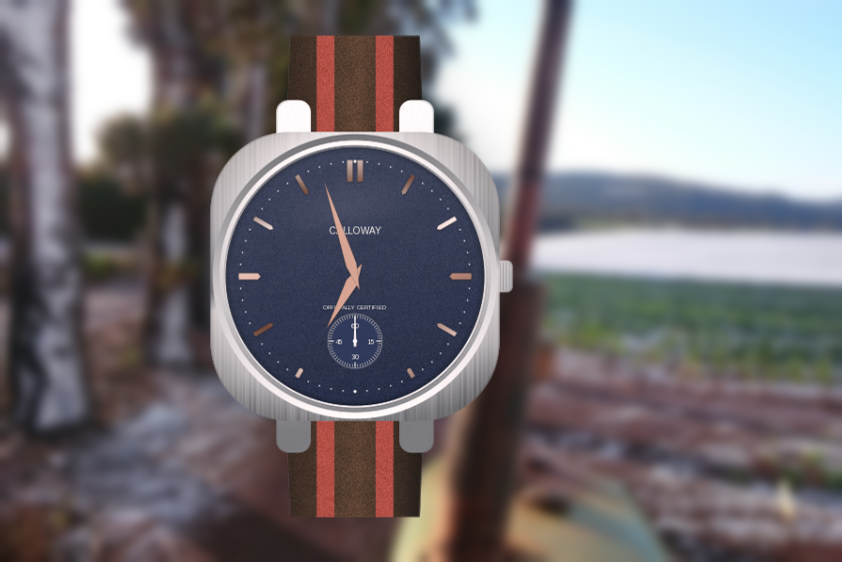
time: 6:57
